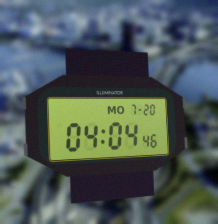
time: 4:04:46
